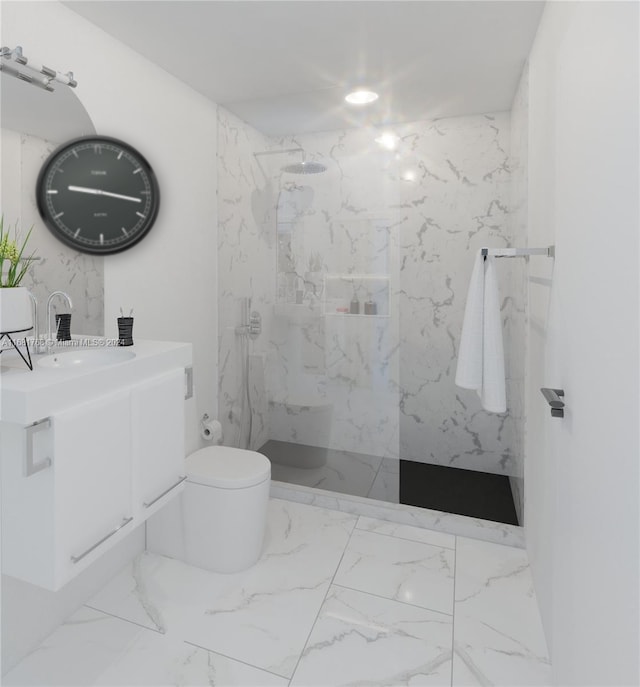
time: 9:17
